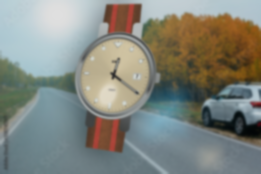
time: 12:20
